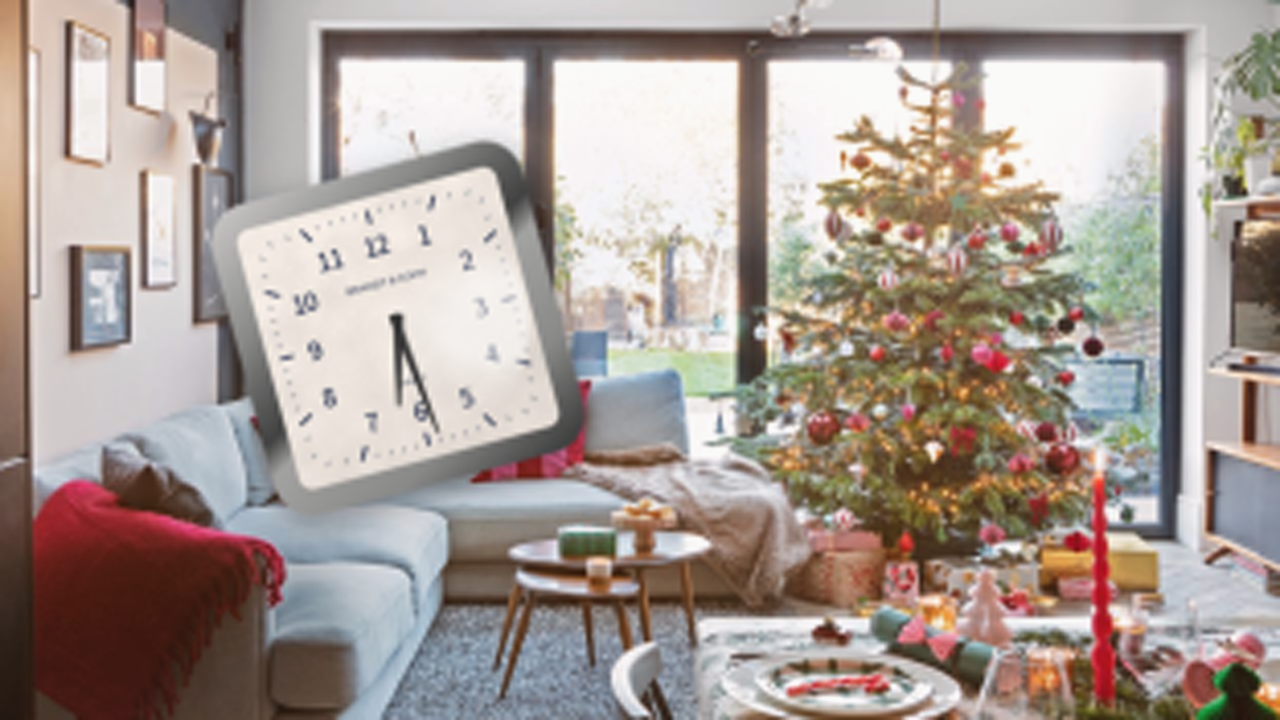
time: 6:29
